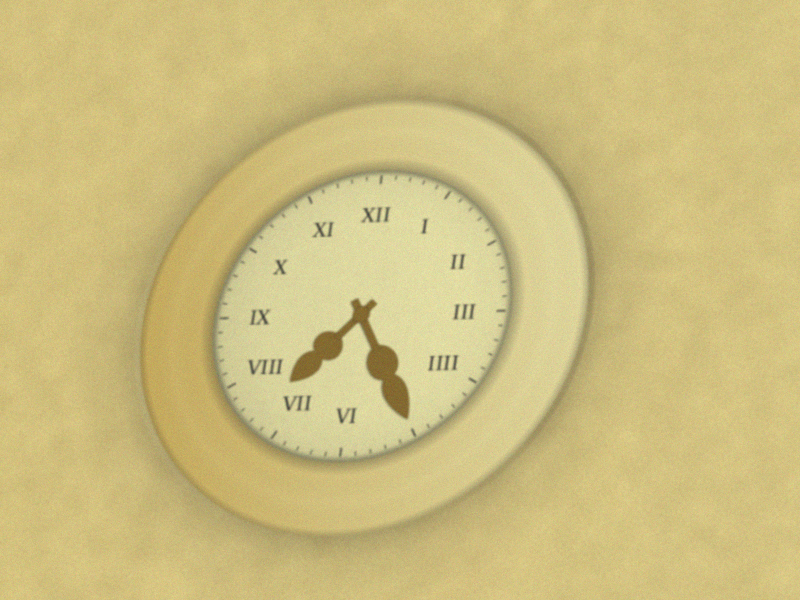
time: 7:25
